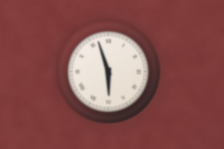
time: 5:57
